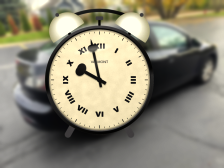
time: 9:58
